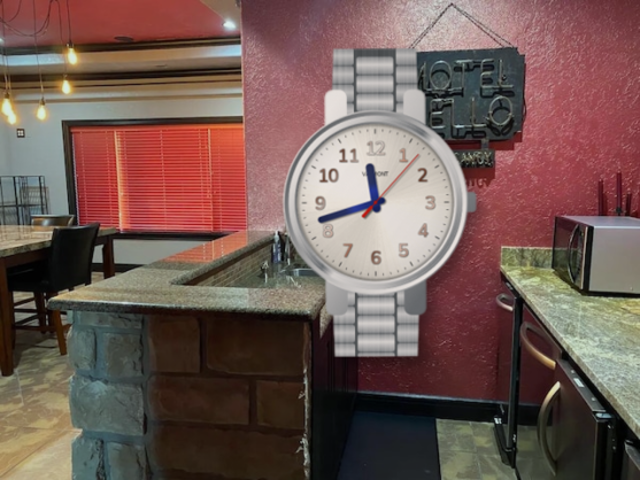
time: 11:42:07
